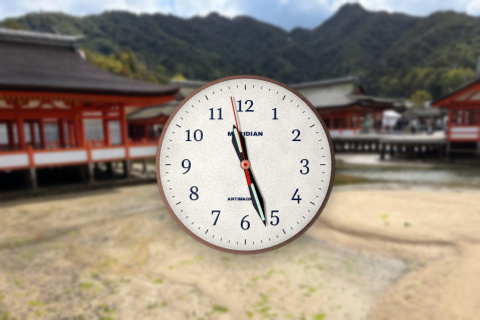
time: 11:26:58
